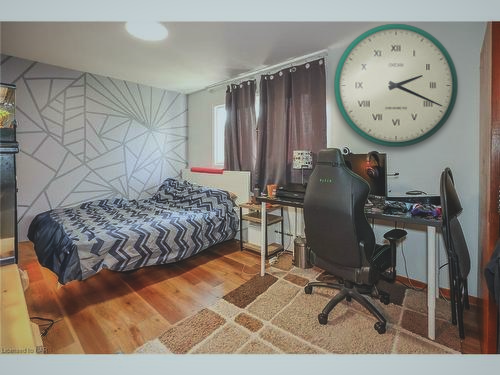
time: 2:19
